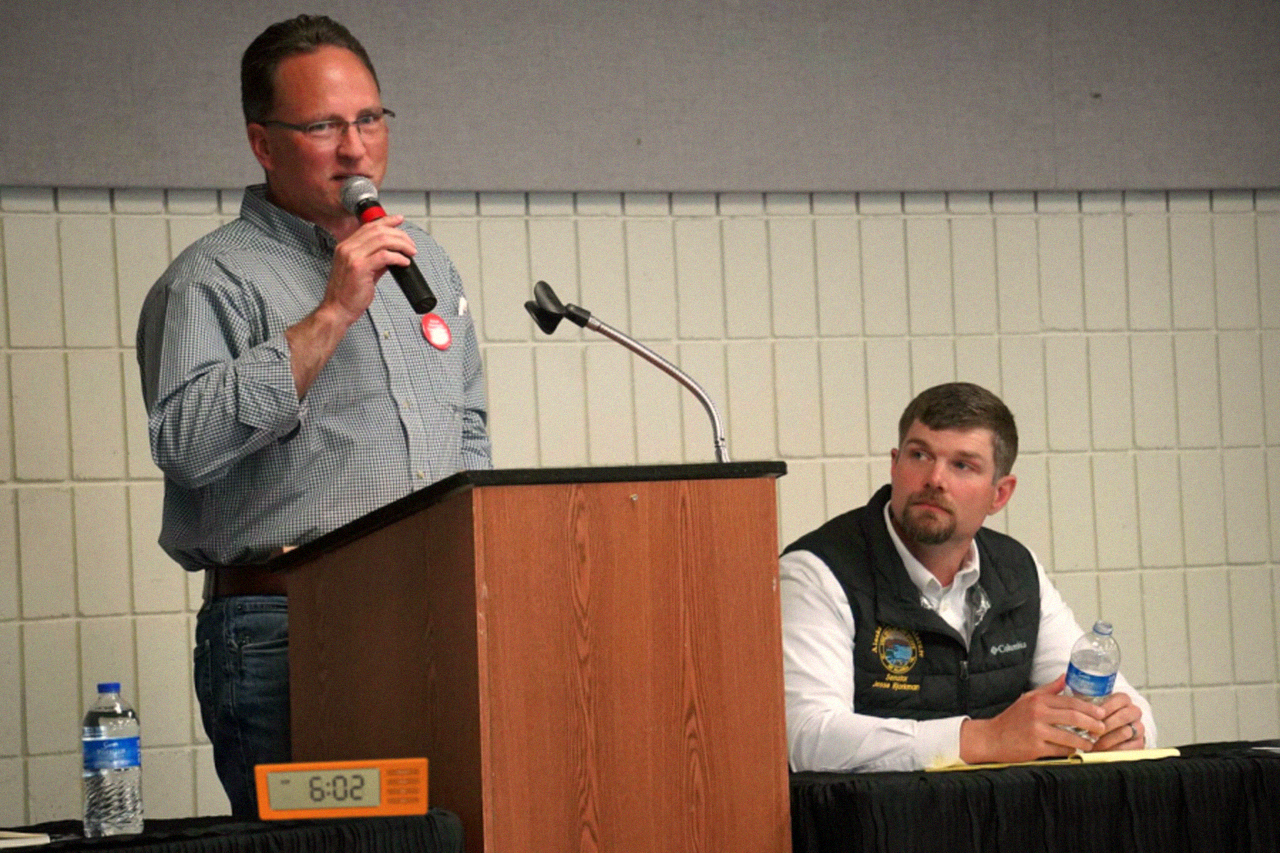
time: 6:02
